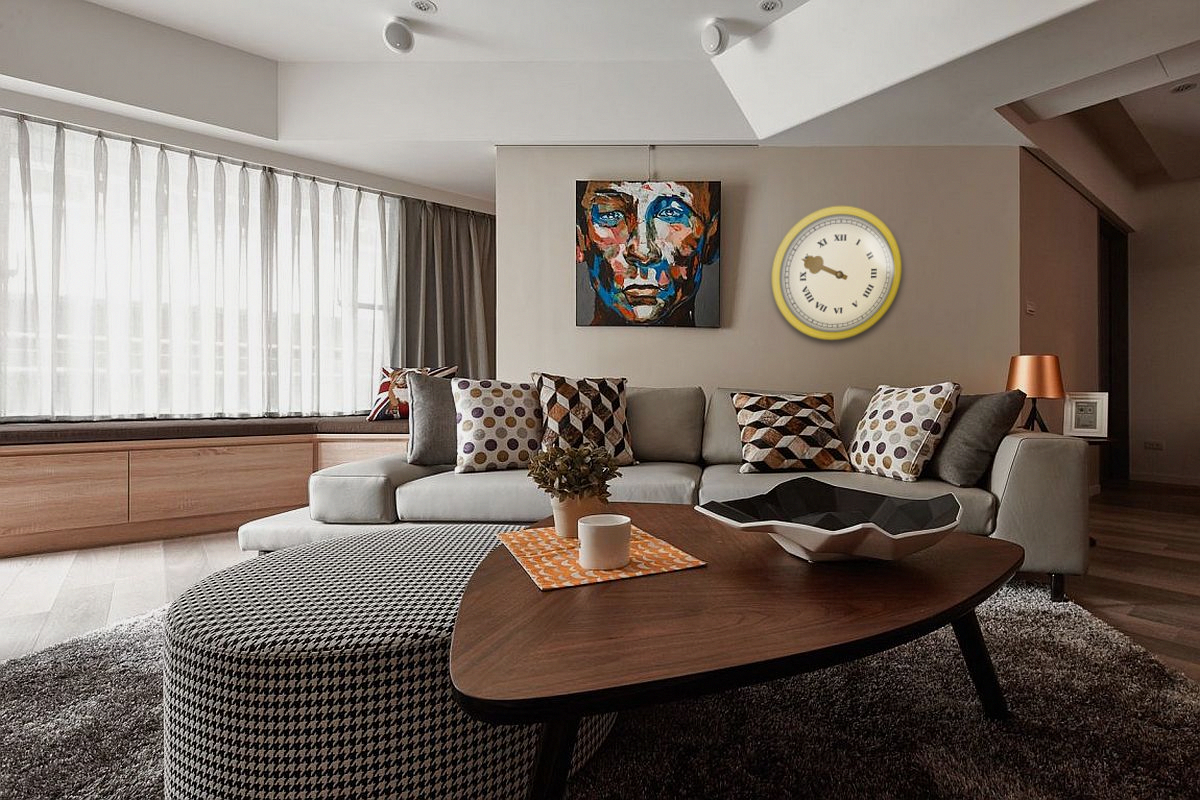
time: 9:49
